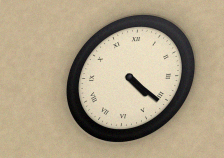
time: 4:21
